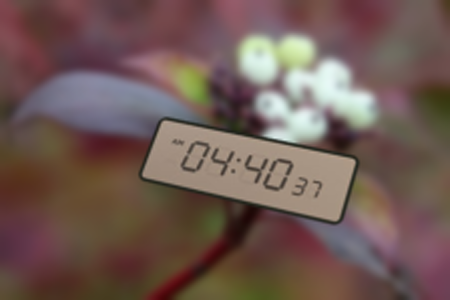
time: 4:40:37
